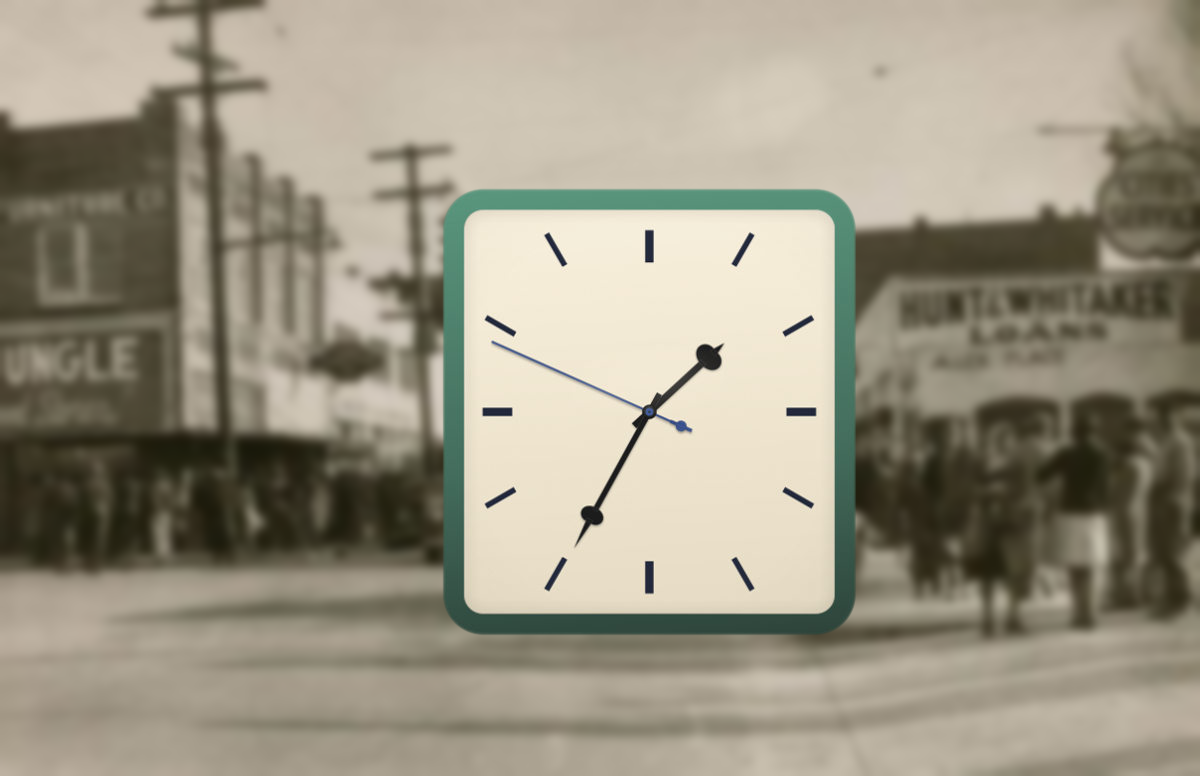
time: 1:34:49
